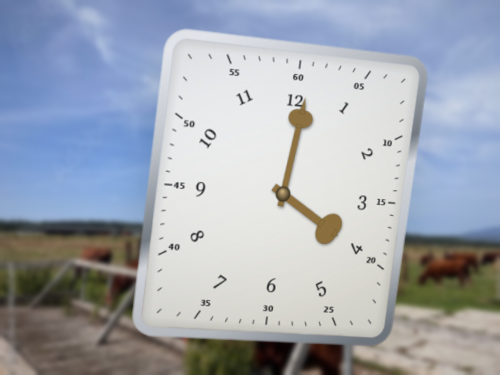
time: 4:01
